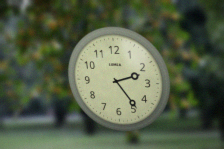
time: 2:24
